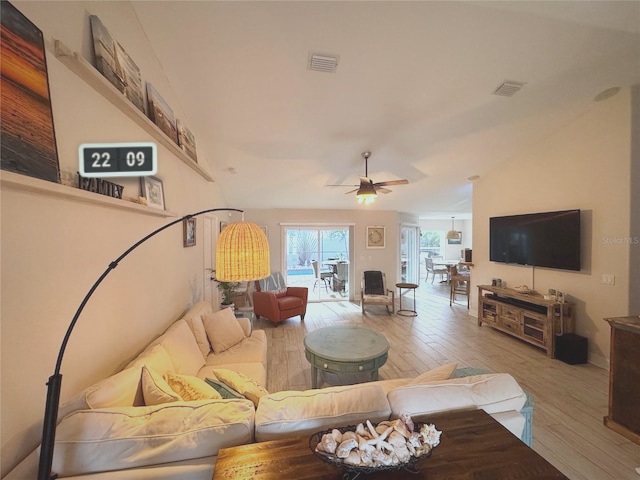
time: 22:09
